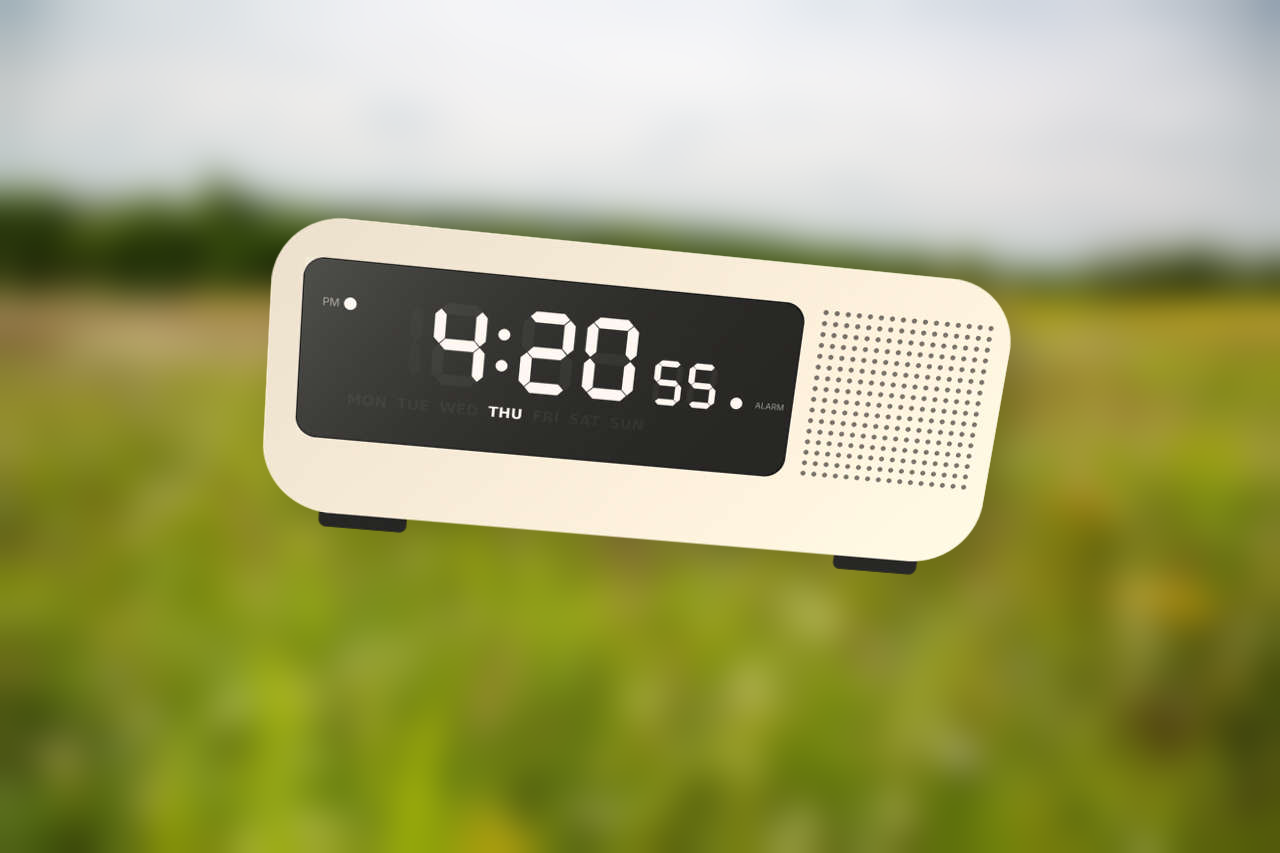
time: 4:20:55
